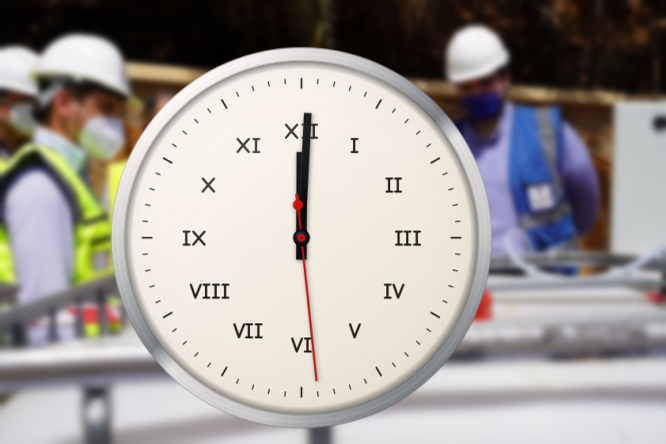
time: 12:00:29
